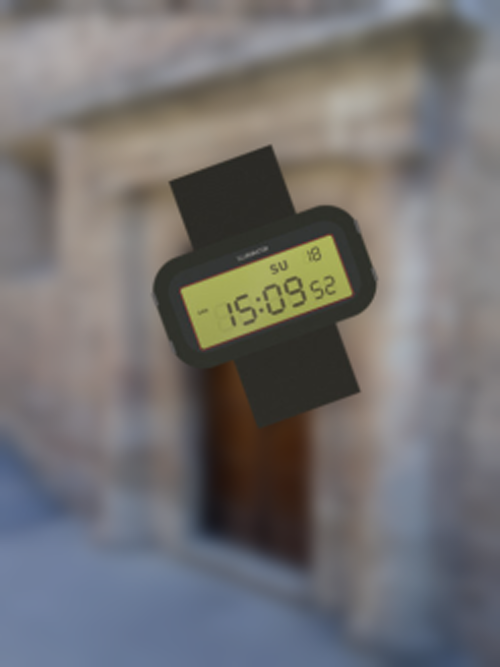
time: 15:09:52
